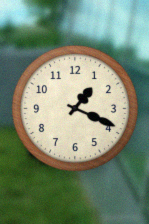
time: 1:19
